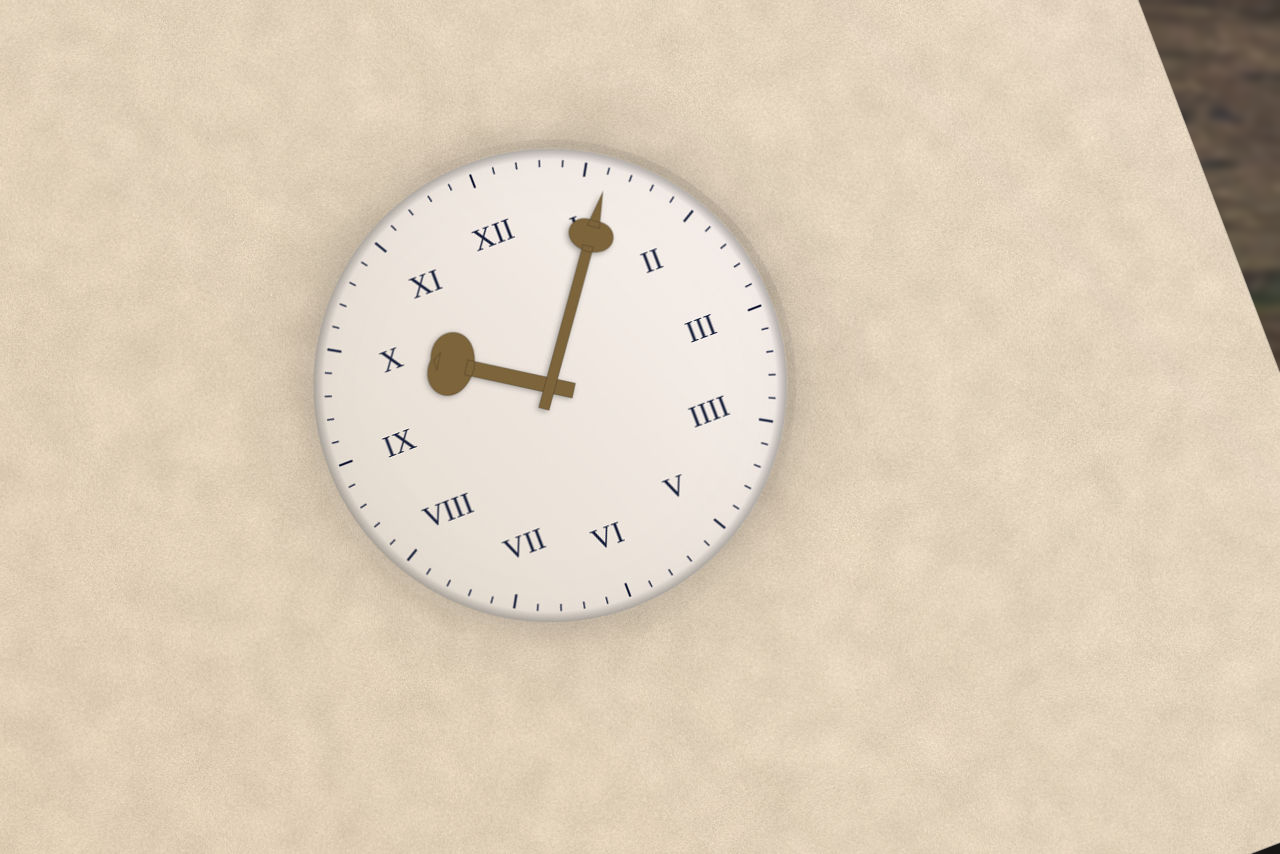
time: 10:06
